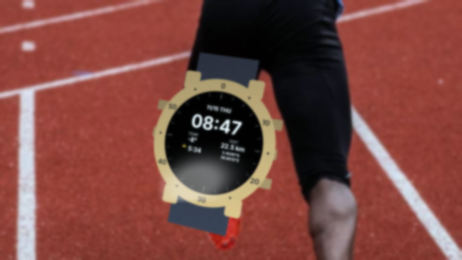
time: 8:47
